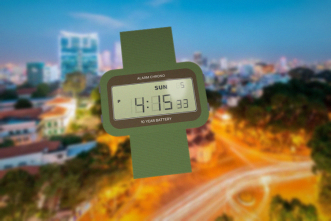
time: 4:15:33
